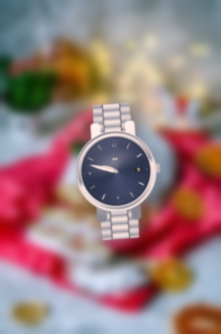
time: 9:48
